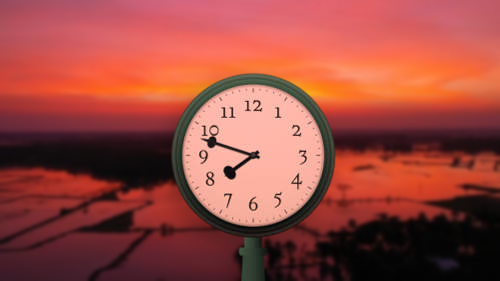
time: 7:48
